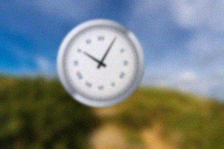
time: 10:05
